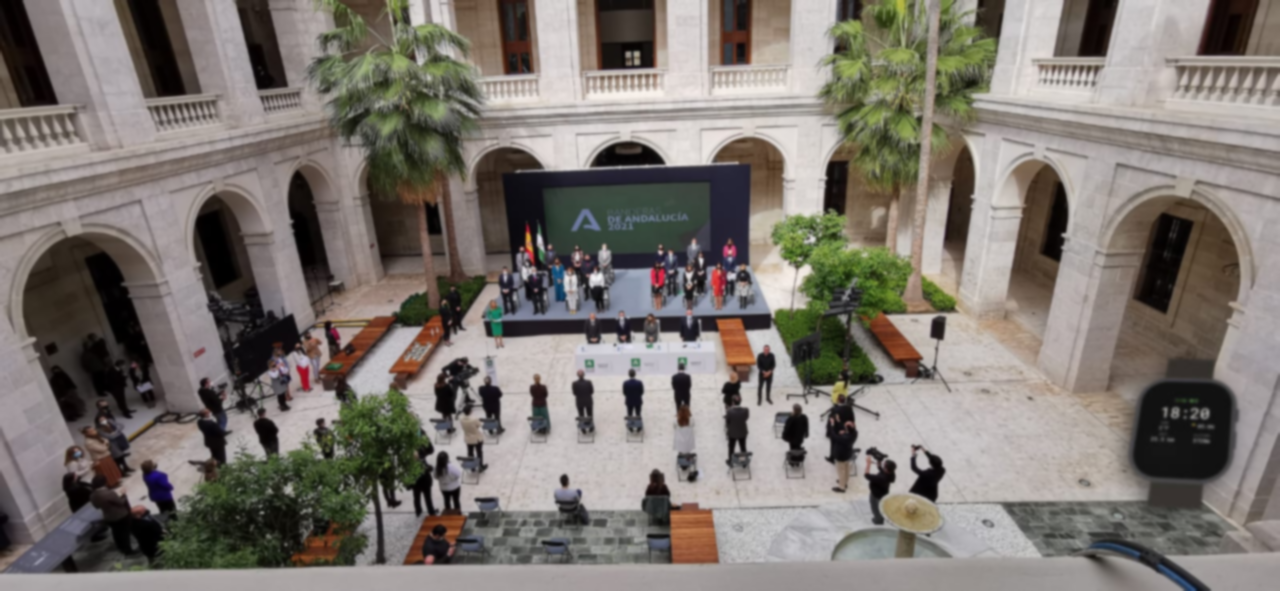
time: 18:20
